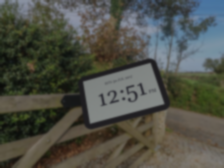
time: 12:51
